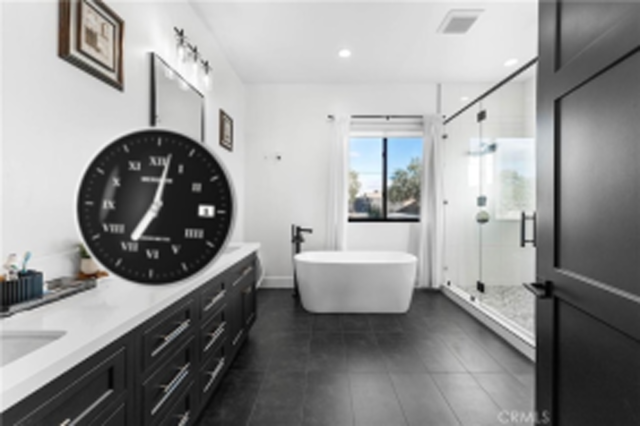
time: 7:02
